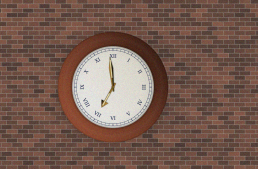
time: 6:59
